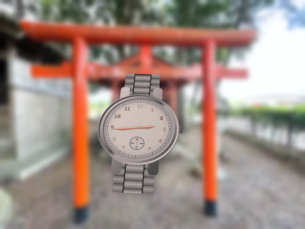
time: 2:44
